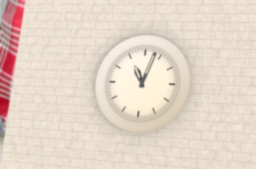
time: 11:03
